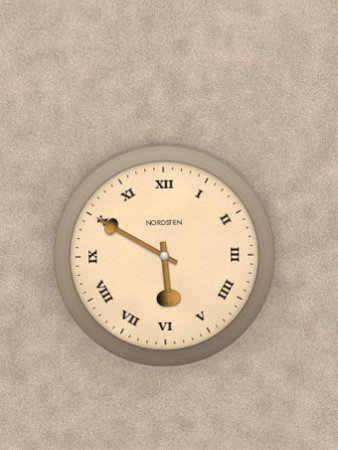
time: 5:50
